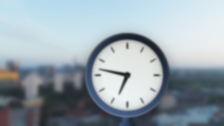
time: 6:47
